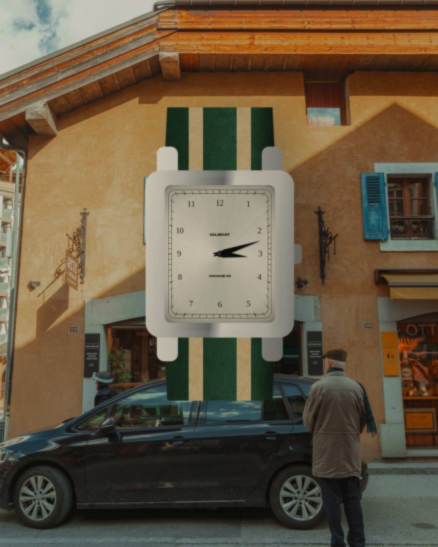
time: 3:12
